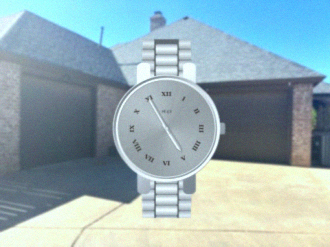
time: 4:55
